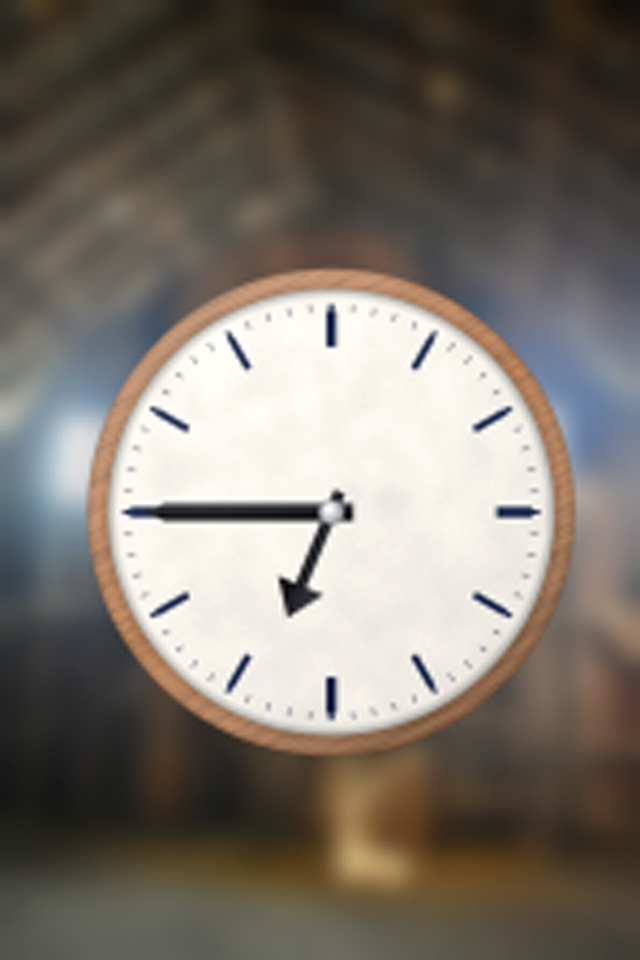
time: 6:45
